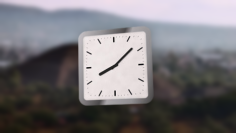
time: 8:08
